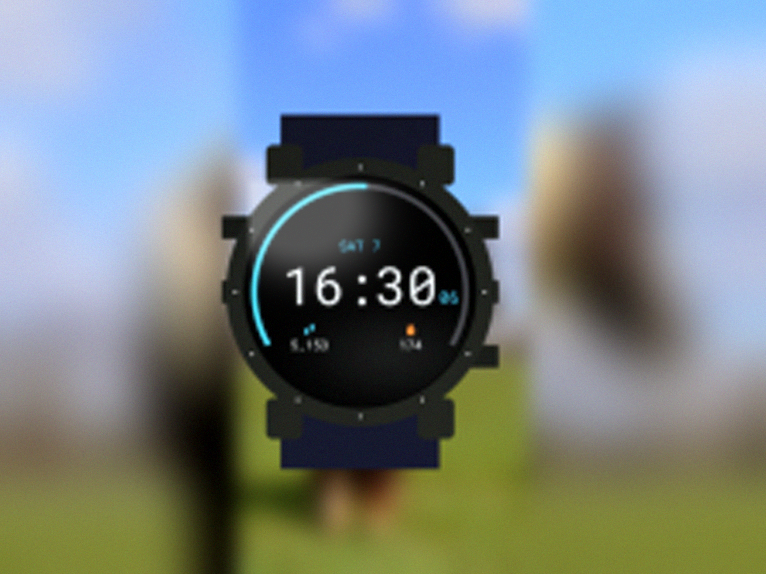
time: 16:30
